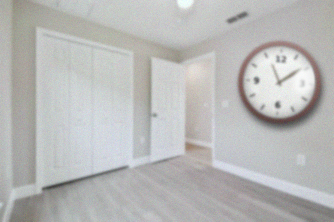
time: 11:09
